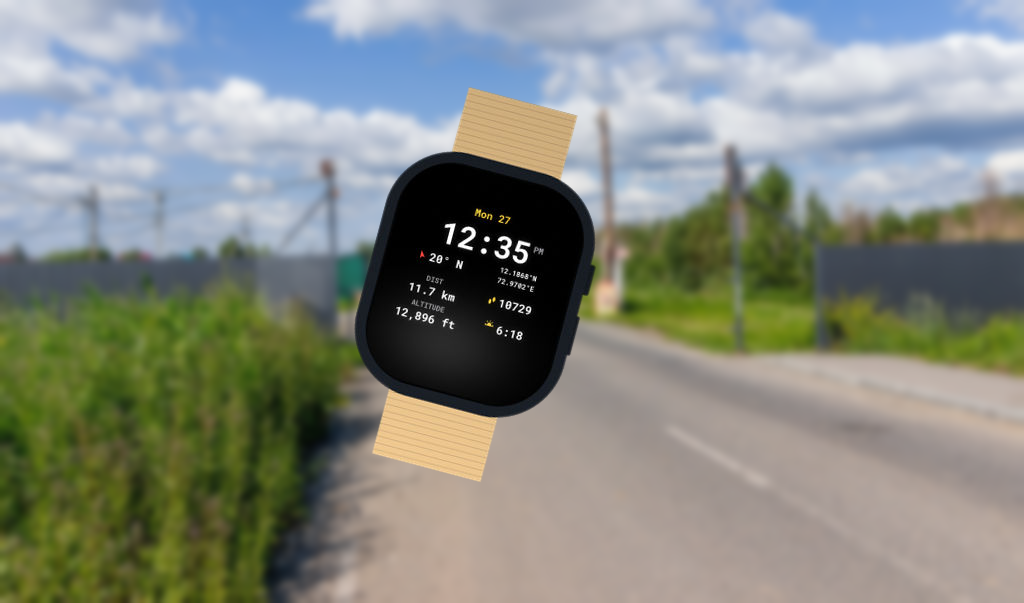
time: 12:35
